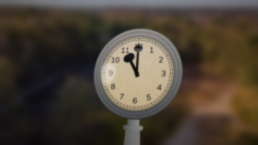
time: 11:00
